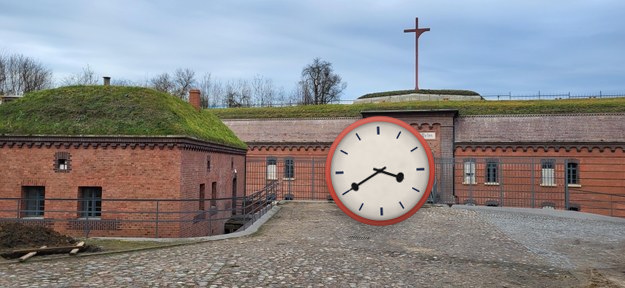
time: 3:40
